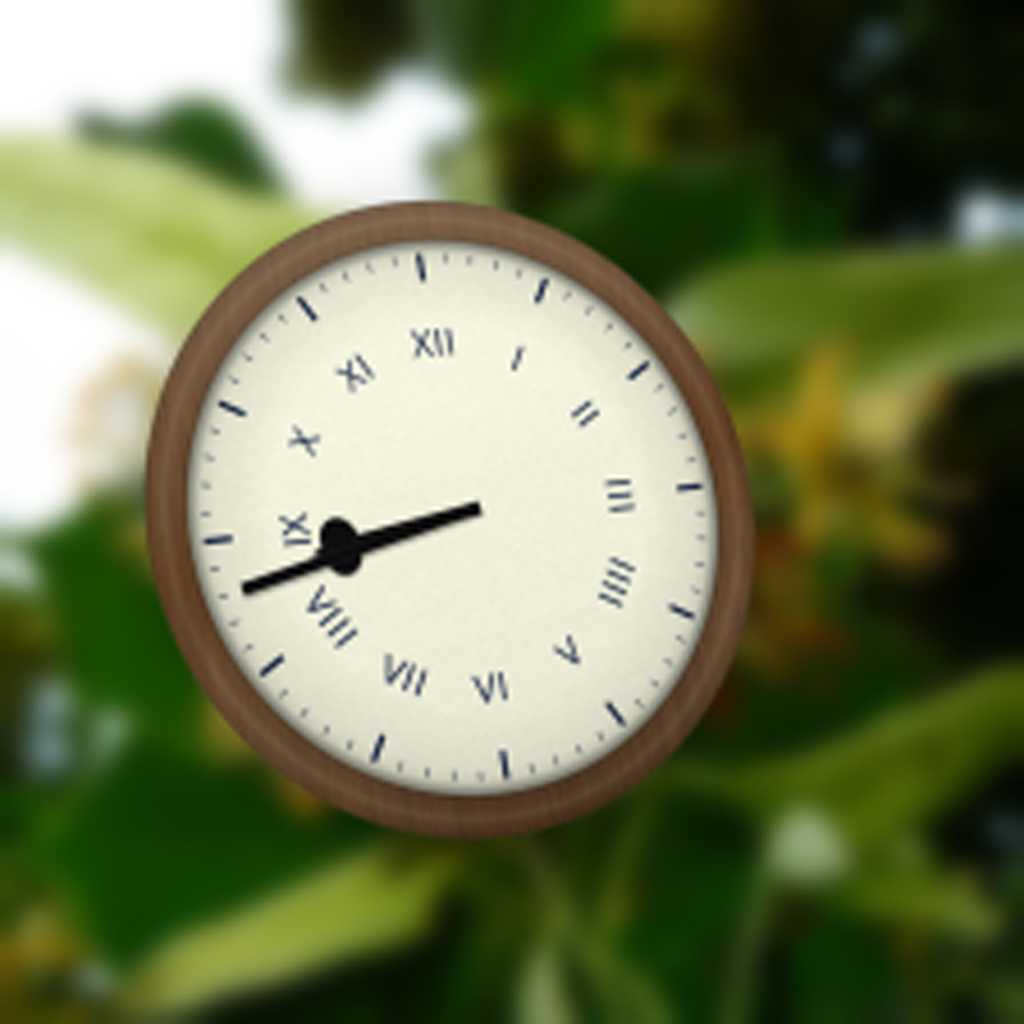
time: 8:43
